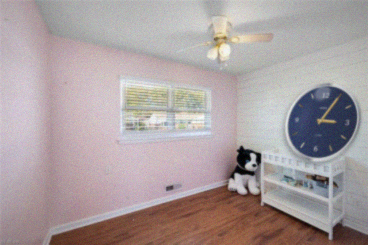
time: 3:05
